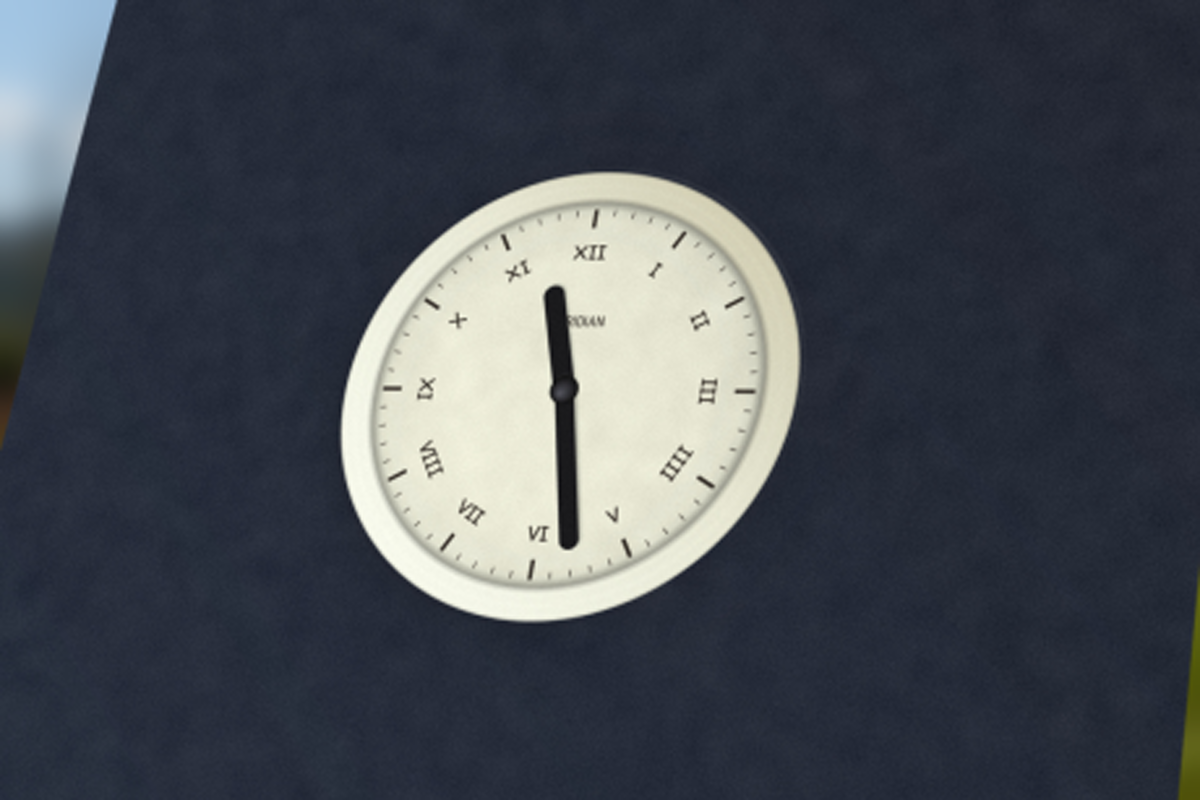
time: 11:28
